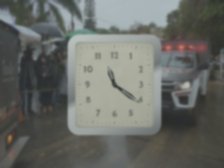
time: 11:21
